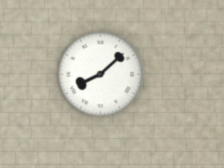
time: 8:08
